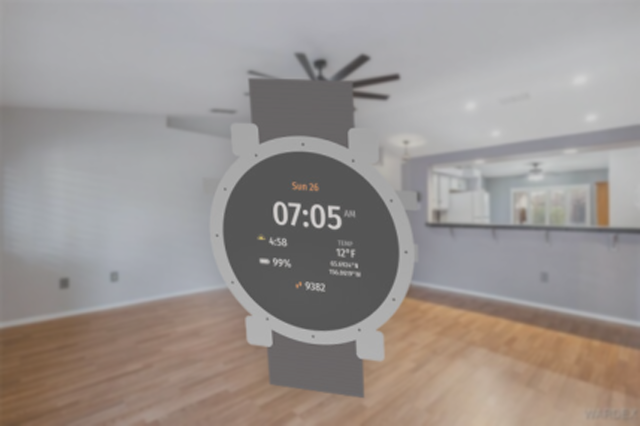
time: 7:05
